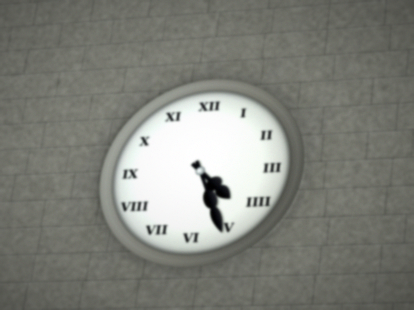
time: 4:26
